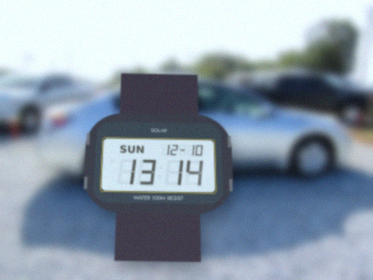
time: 13:14
